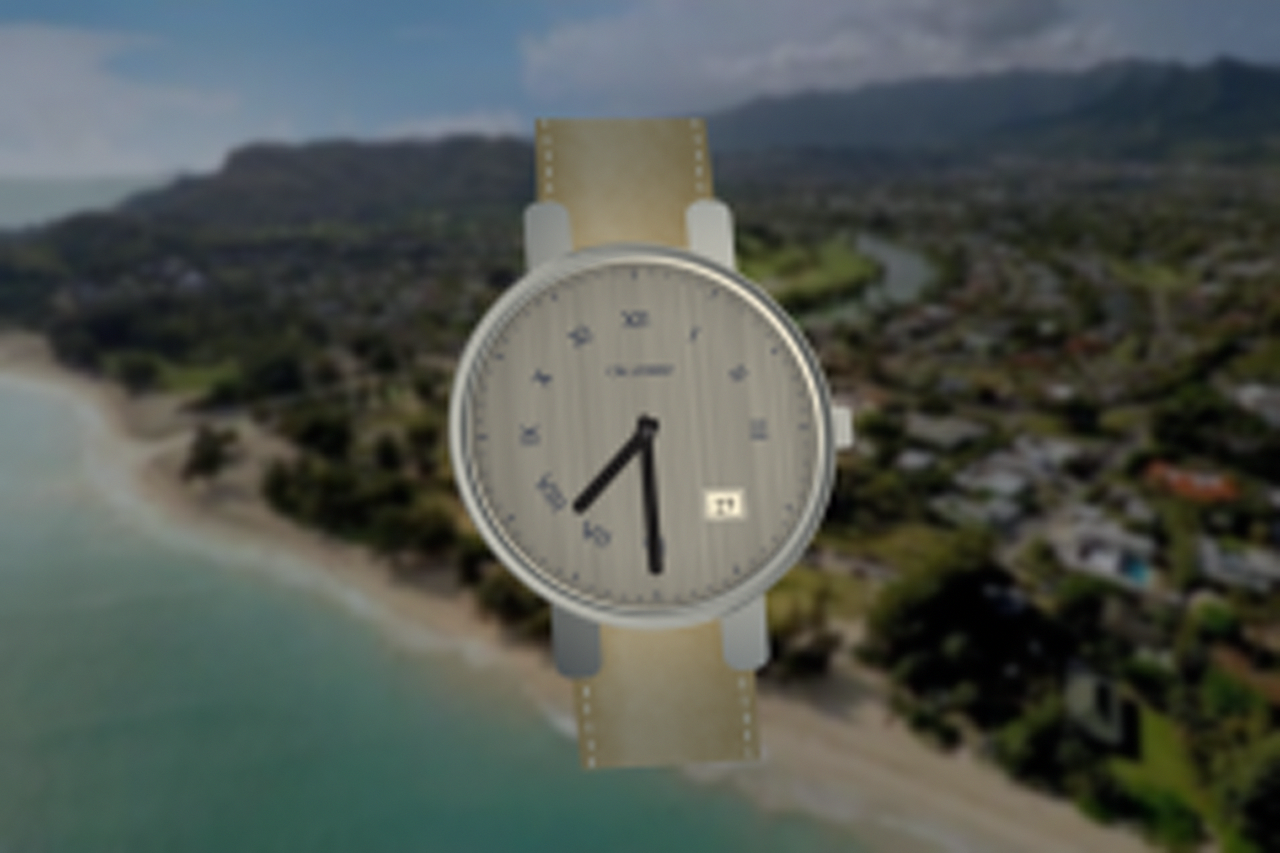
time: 7:30
